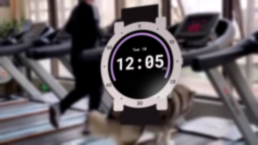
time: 12:05
